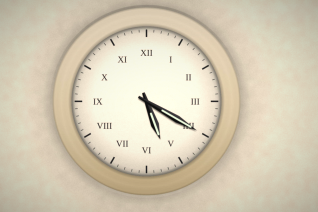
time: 5:20
